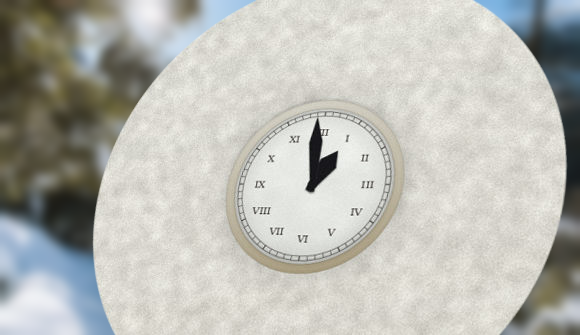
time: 12:59
